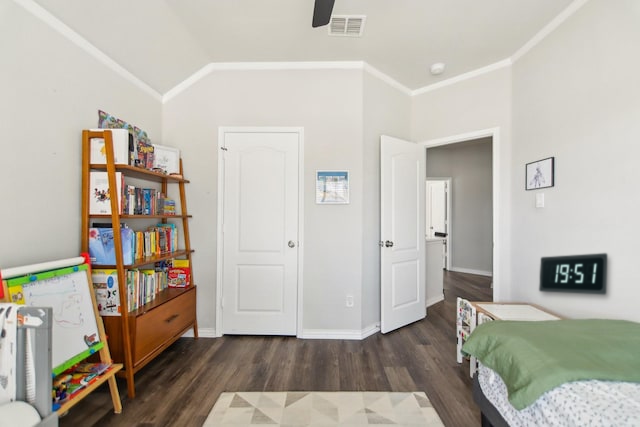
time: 19:51
